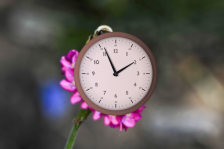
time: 1:56
